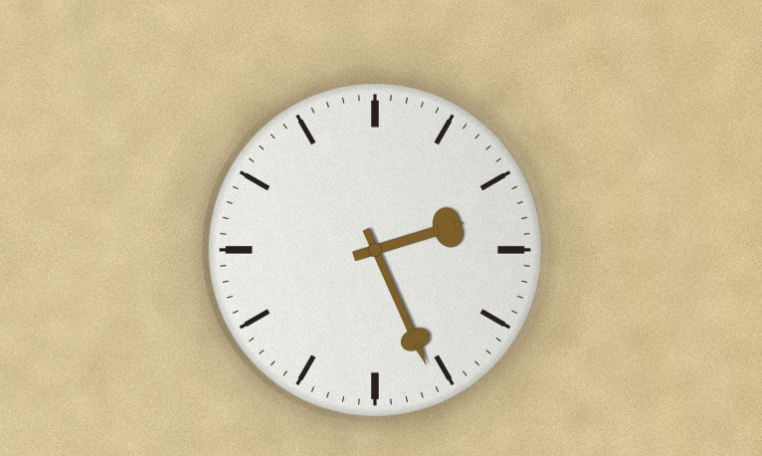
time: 2:26
